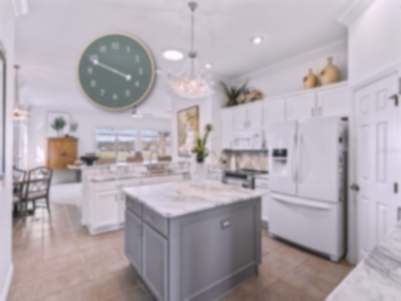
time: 3:49
